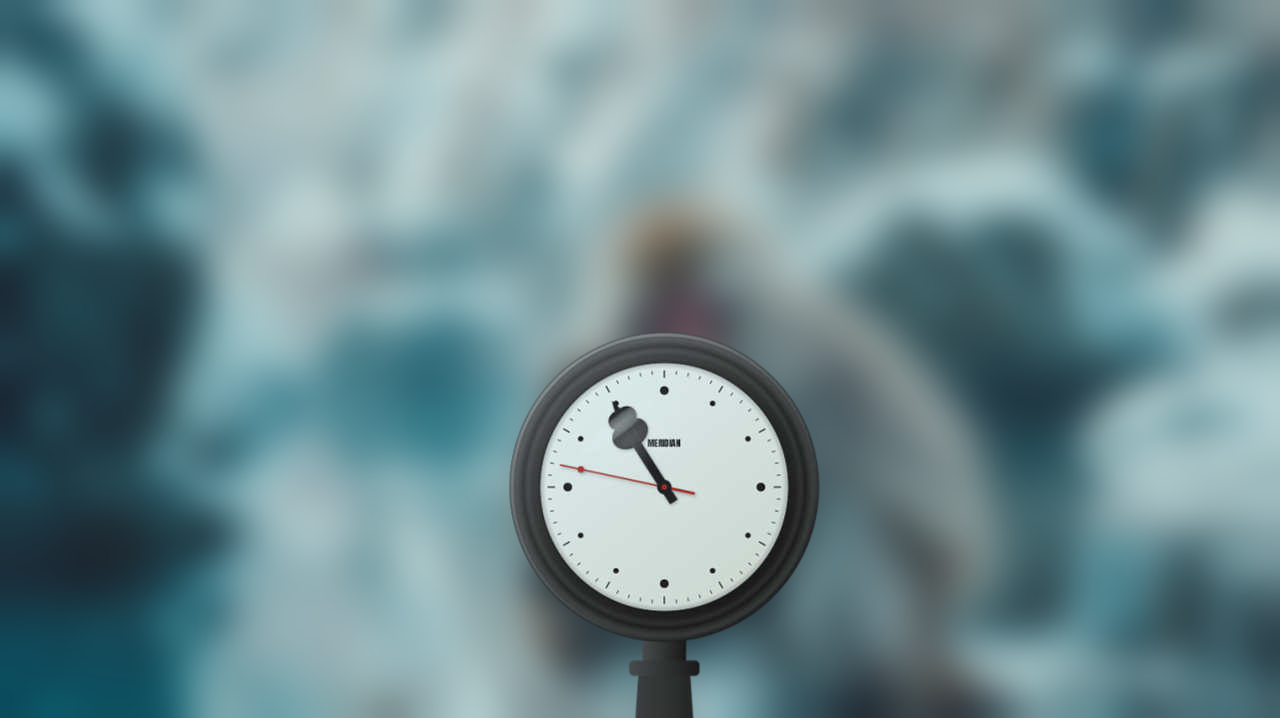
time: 10:54:47
